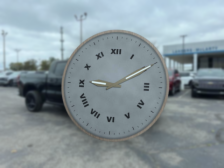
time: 9:10
